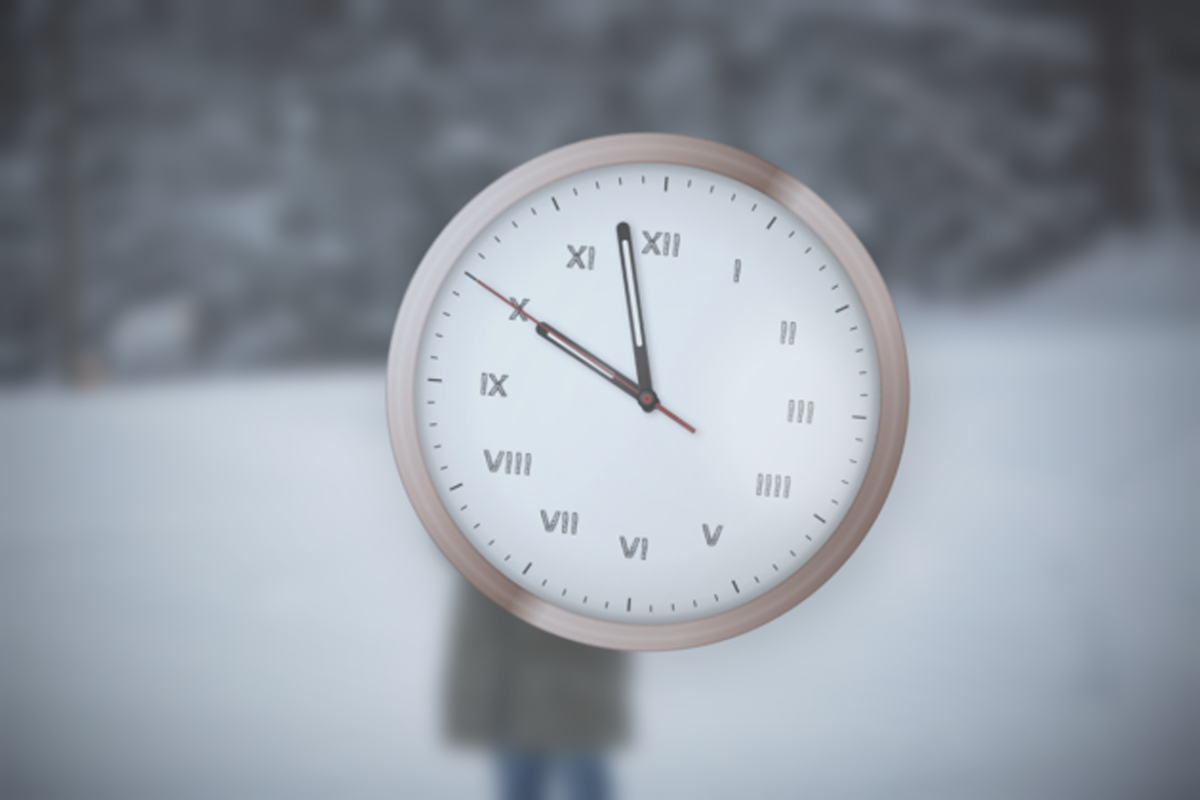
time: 9:57:50
